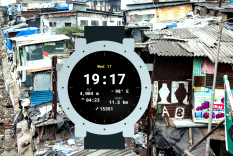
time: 19:17
